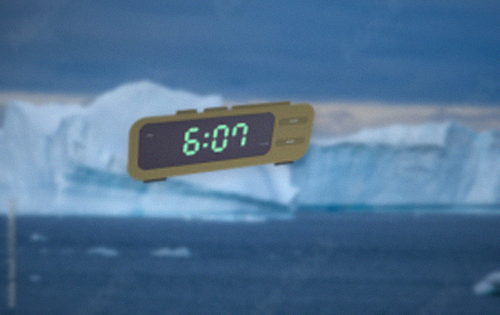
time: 6:07
